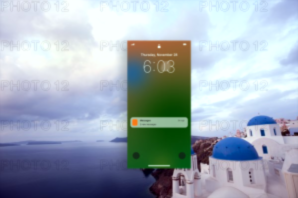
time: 6:03
